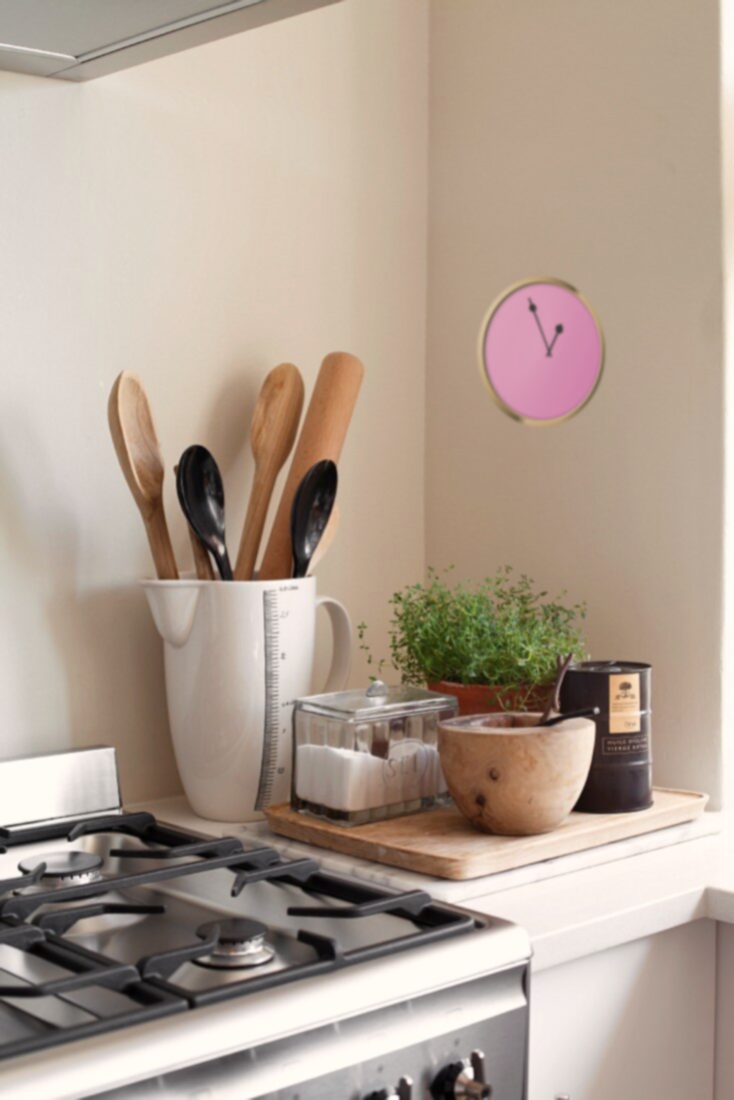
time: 12:56
